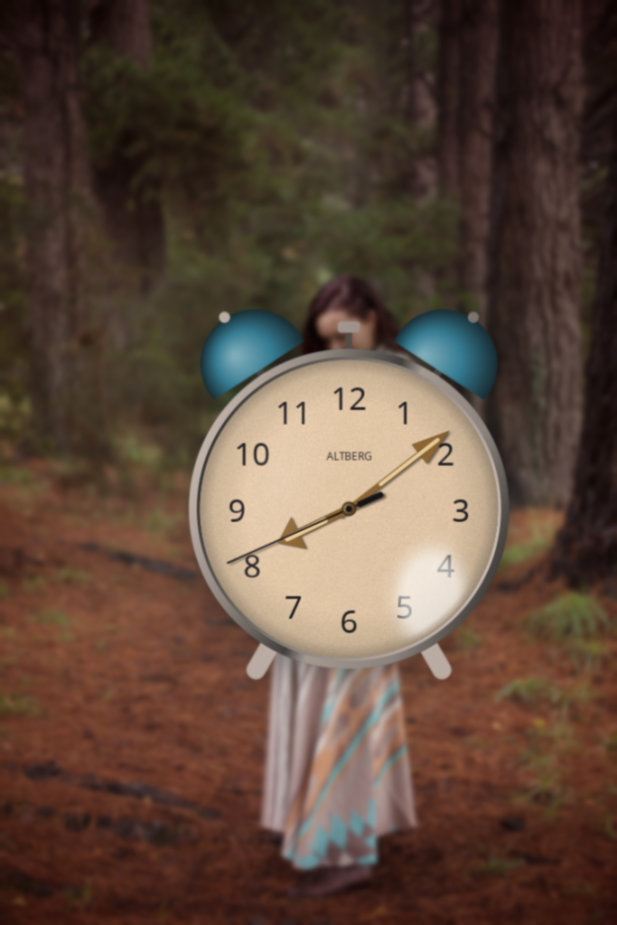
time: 8:08:41
